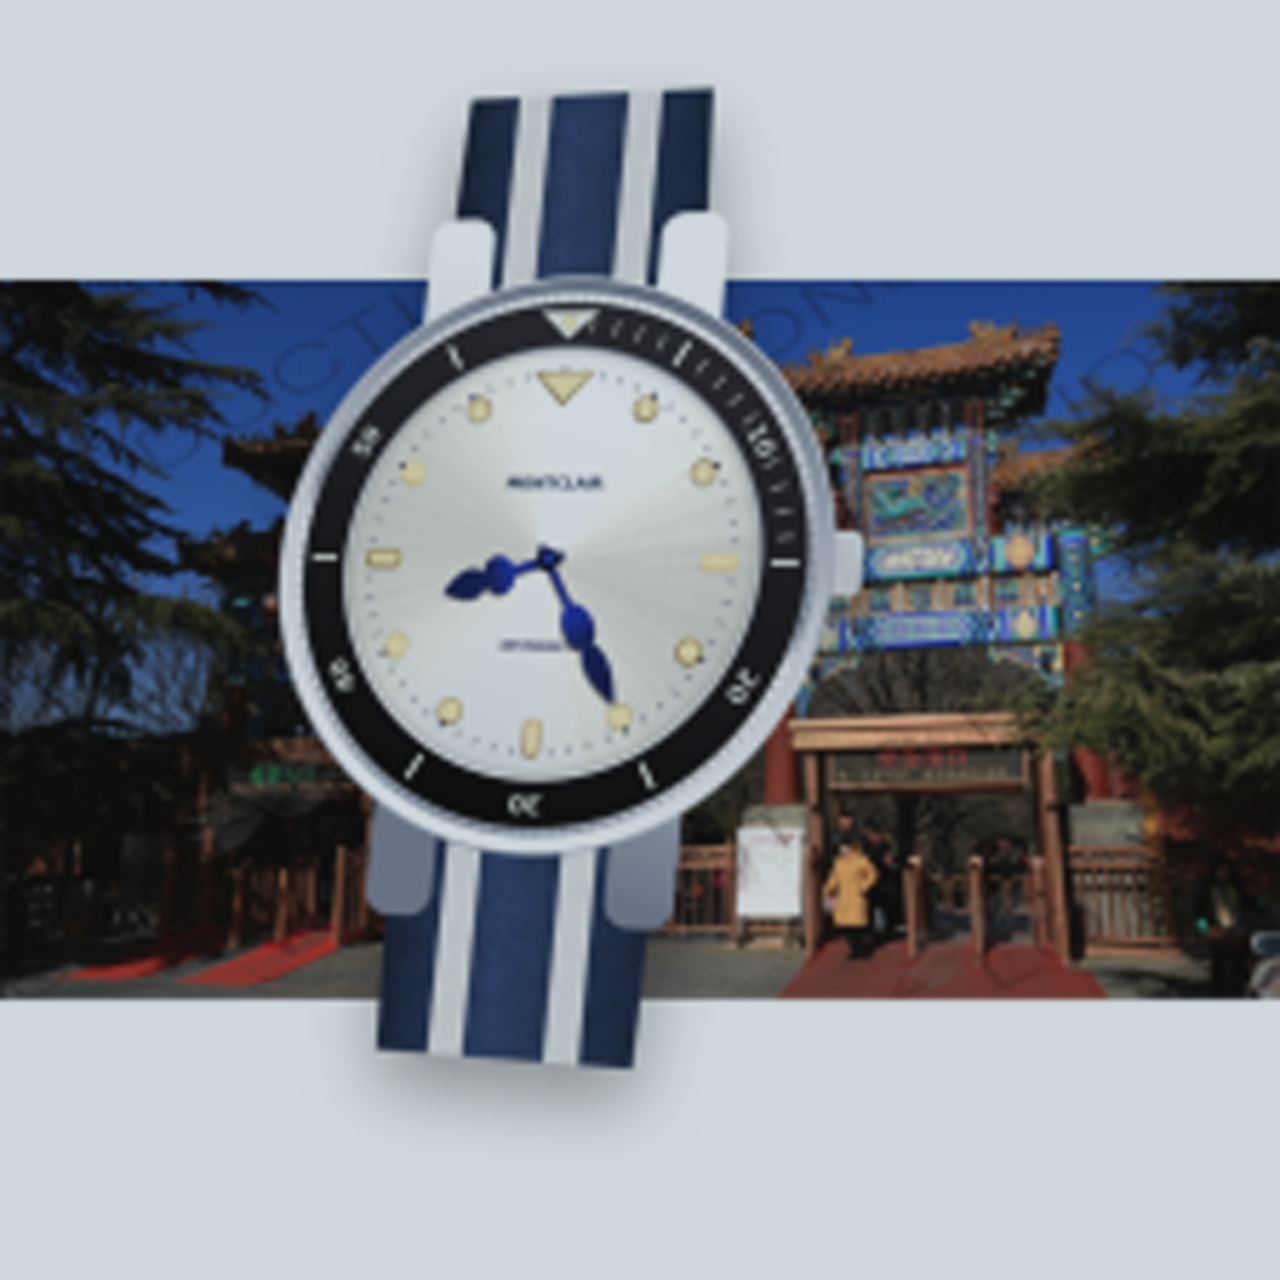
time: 8:25
